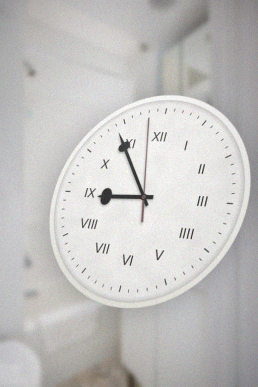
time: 8:53:58
